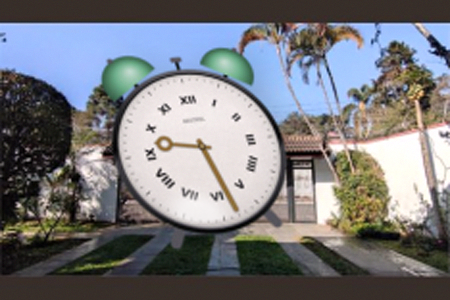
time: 9:28
